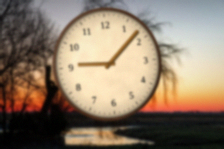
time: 9:08
